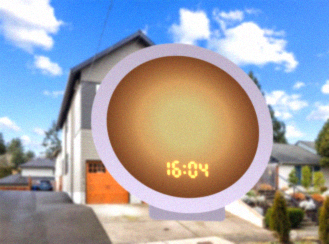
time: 16:04
